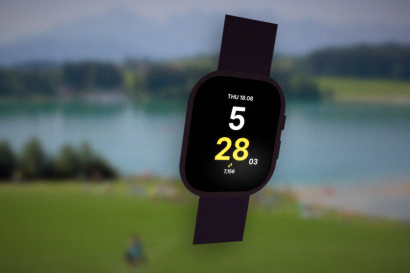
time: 5:28:03
